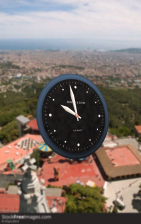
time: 9:58
